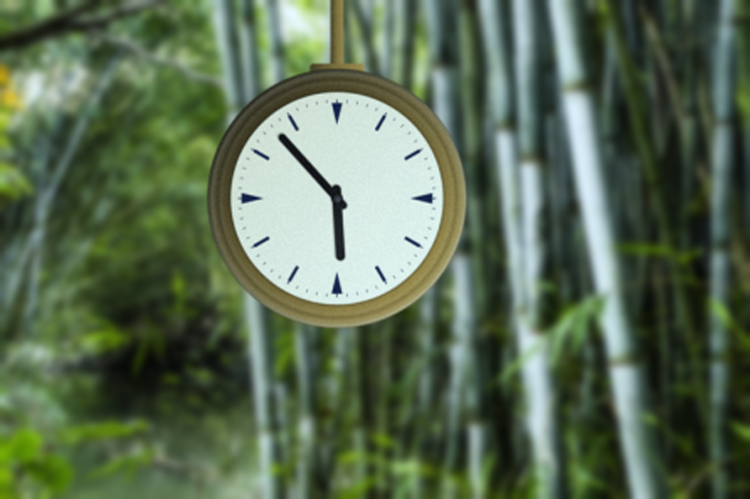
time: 5:53
